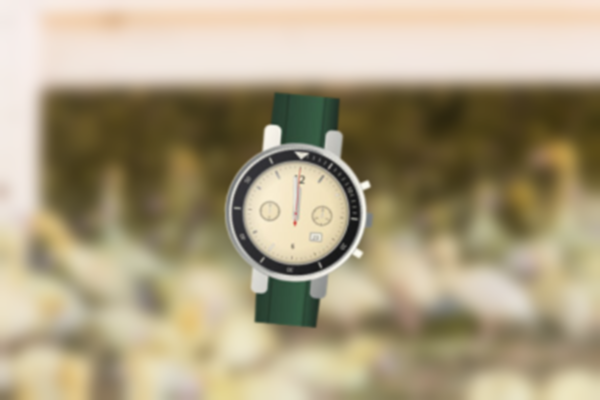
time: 11:59
